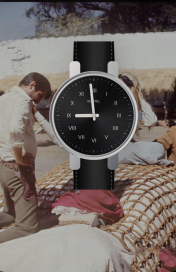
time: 8:59
